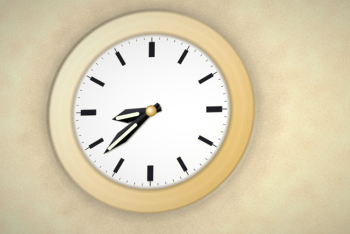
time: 8:38
